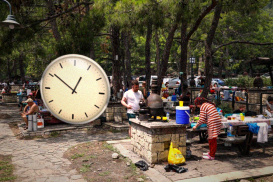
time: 12:51
